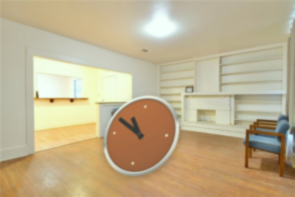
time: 10:50
